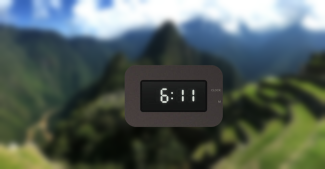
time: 6:11
